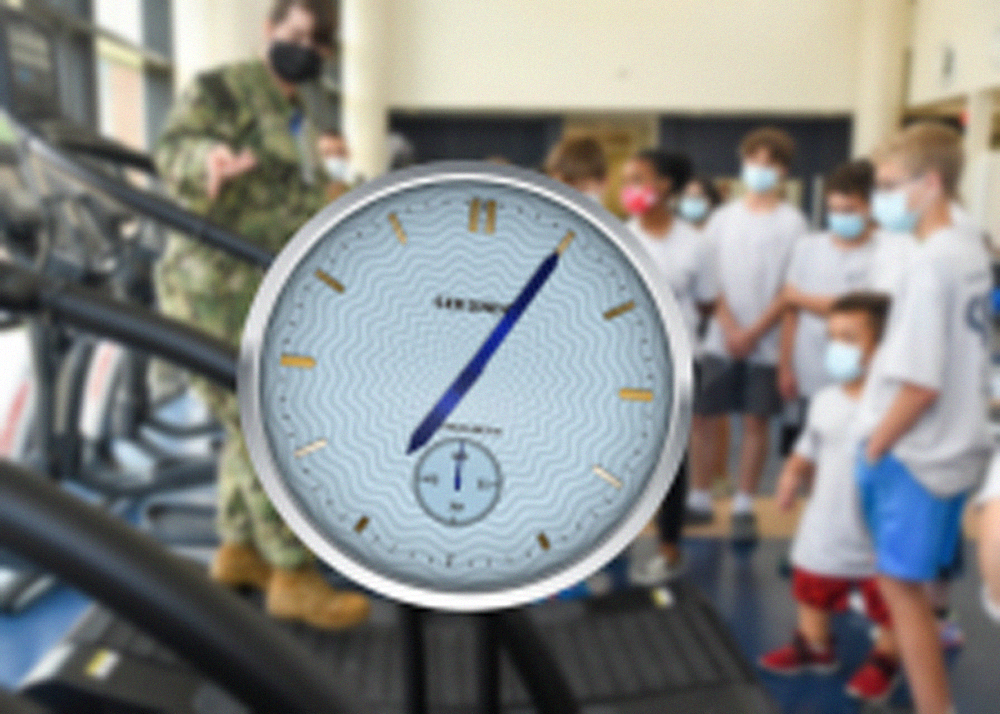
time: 7:05
